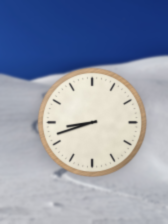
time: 8:42
